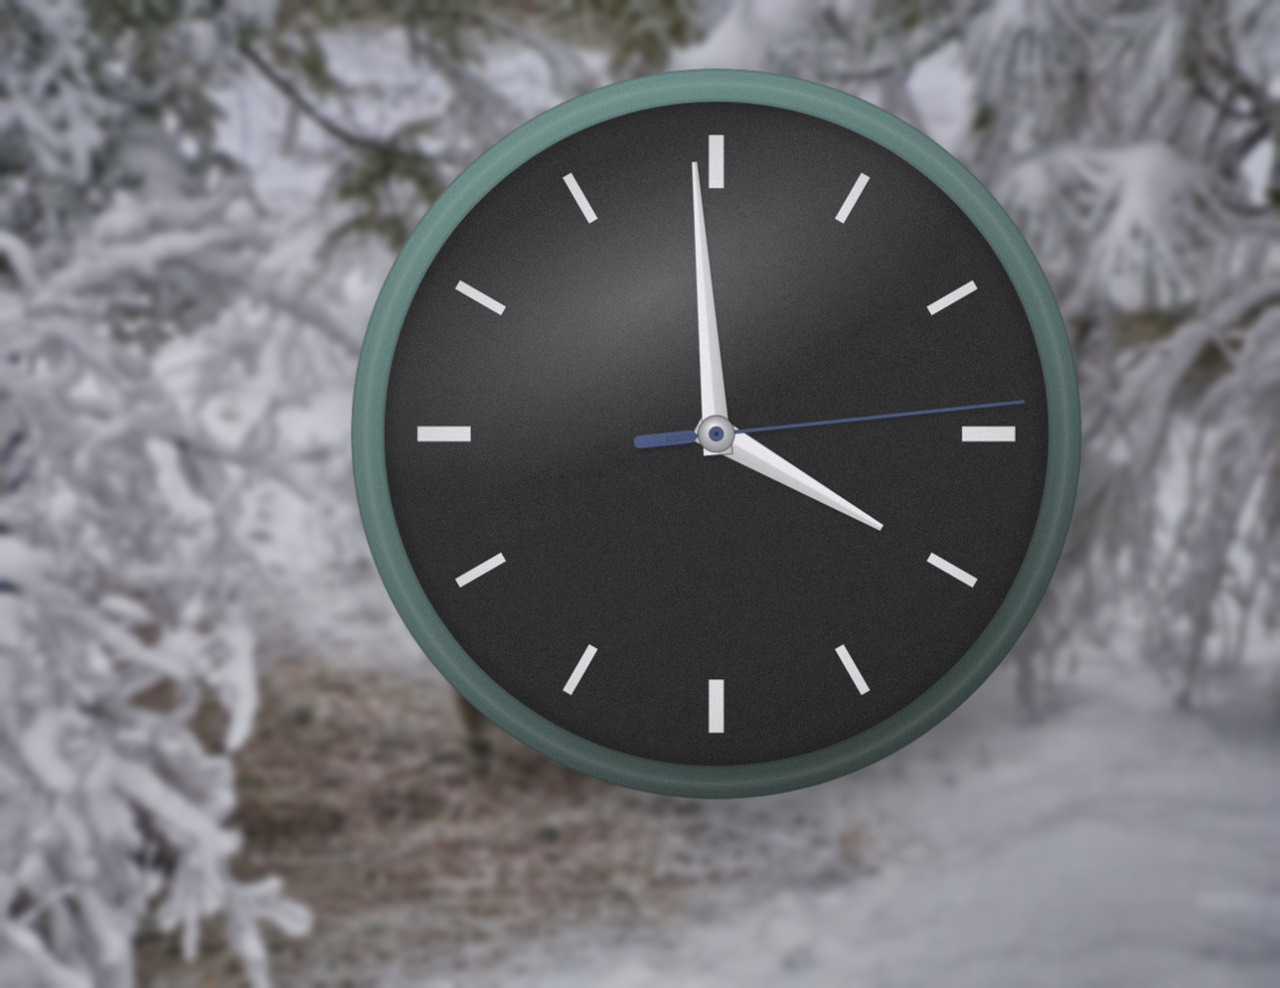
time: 3:59:14
